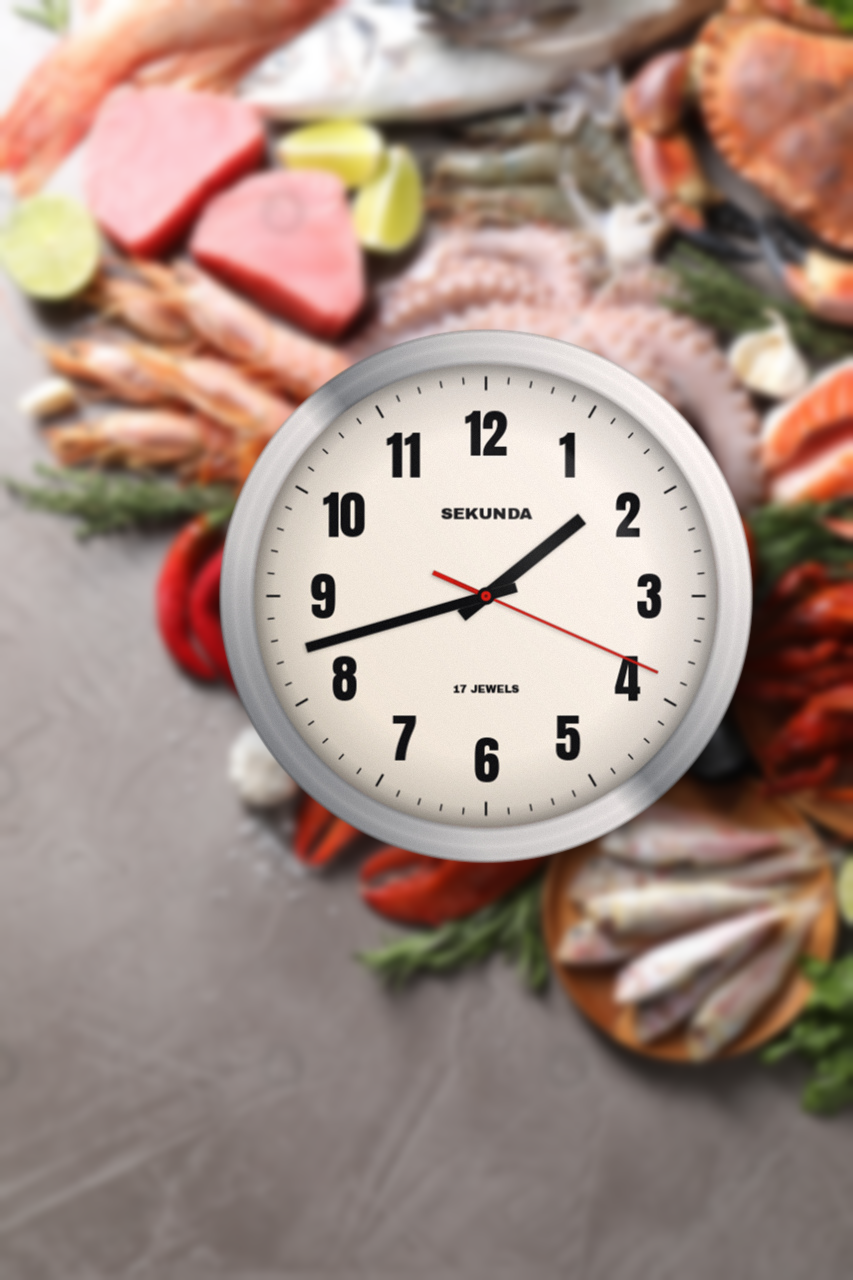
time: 1:42:19
